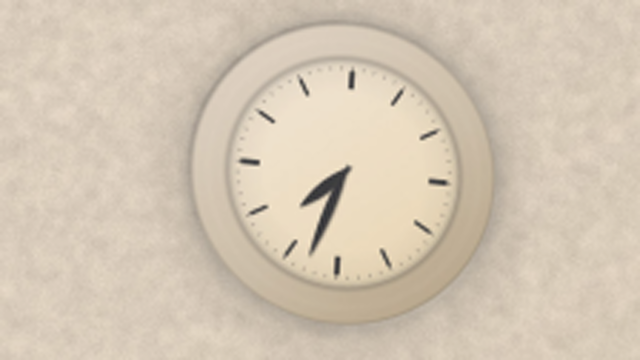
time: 7:33
